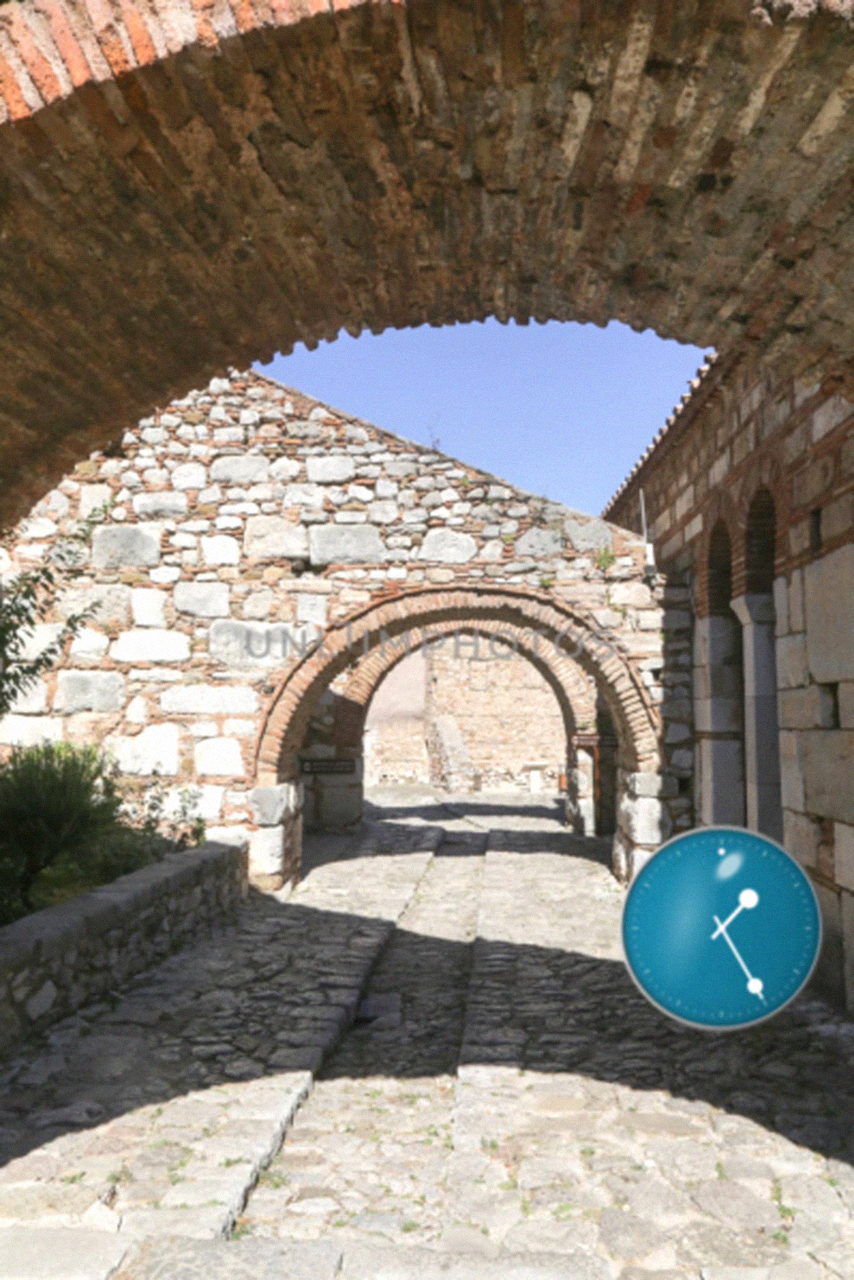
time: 1:25
